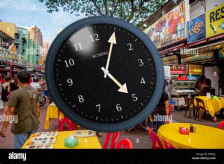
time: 5:05
